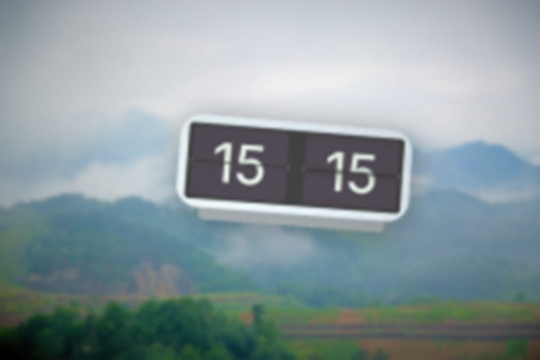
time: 15:15
